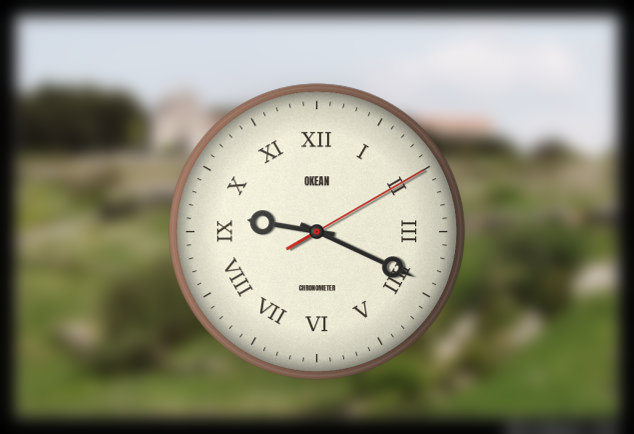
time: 9:19:10
